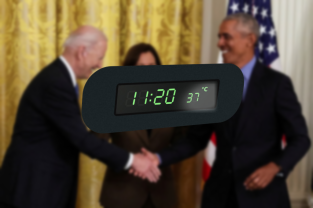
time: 11:20
